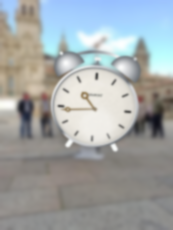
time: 10:44
